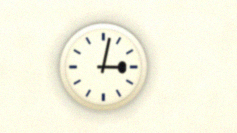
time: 3:02
